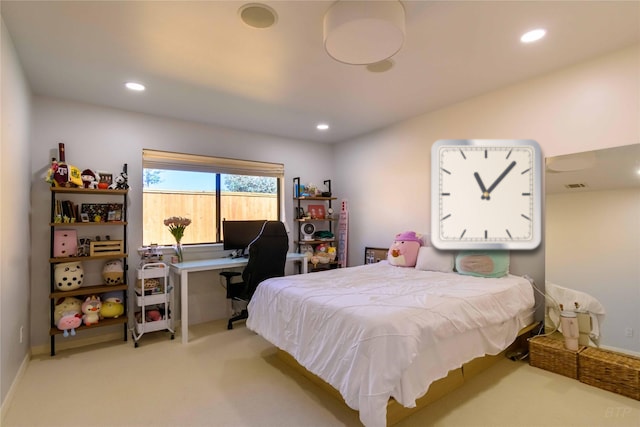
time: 11:07
